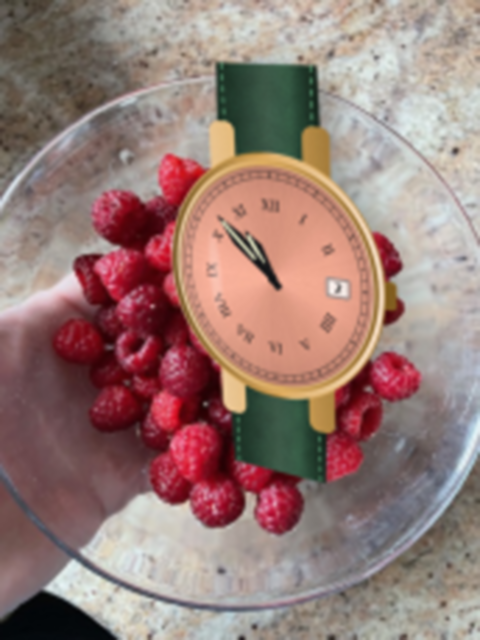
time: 10:52
